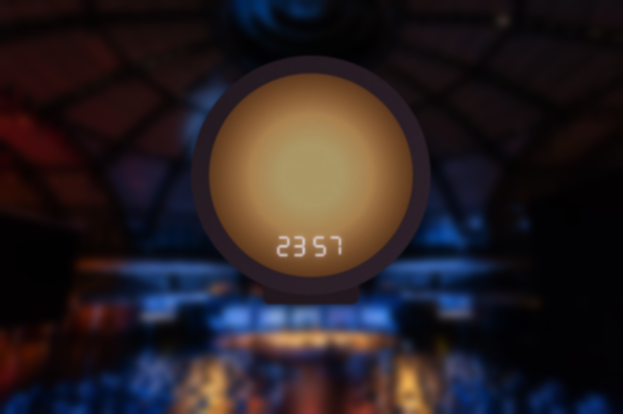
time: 23:57
